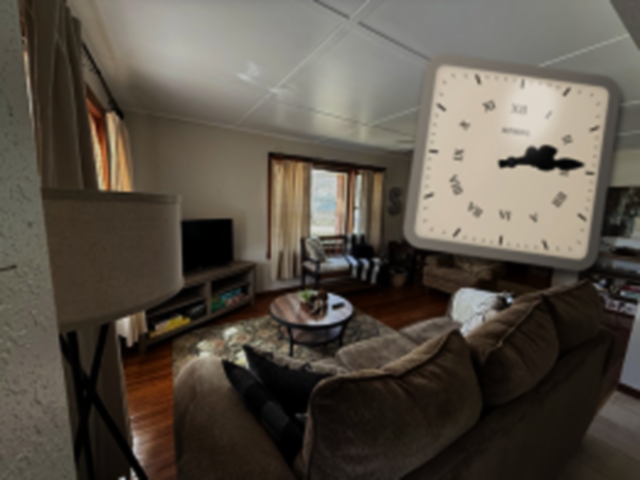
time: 2:14
